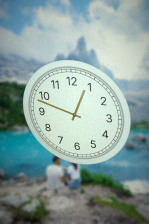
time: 12:48
